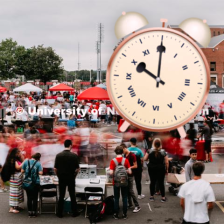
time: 10:00
